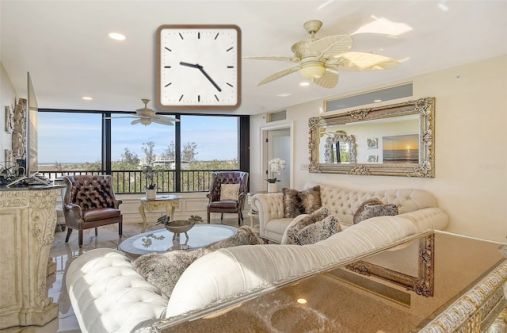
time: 9:23
